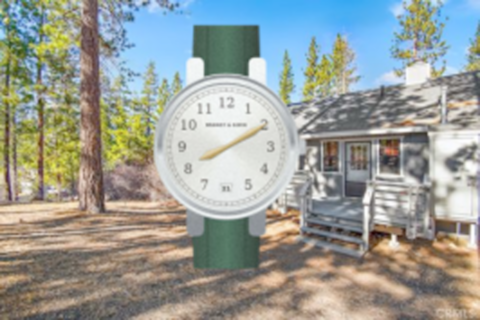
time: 8:10
